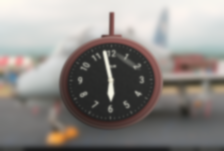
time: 5:58
